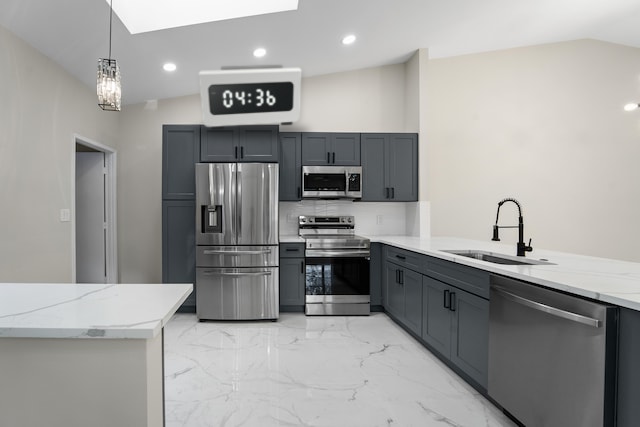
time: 4:36
